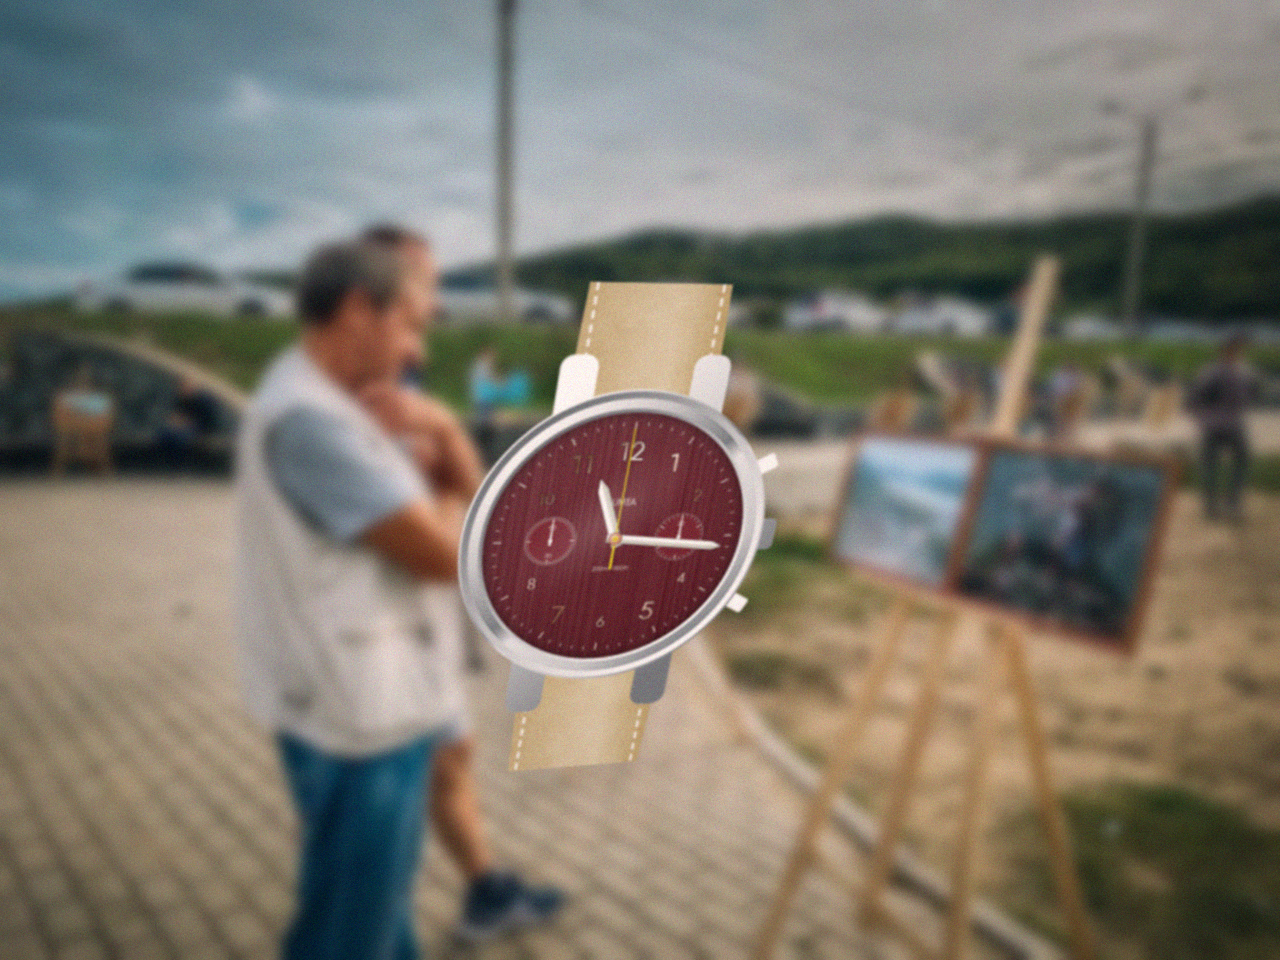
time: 11:16
